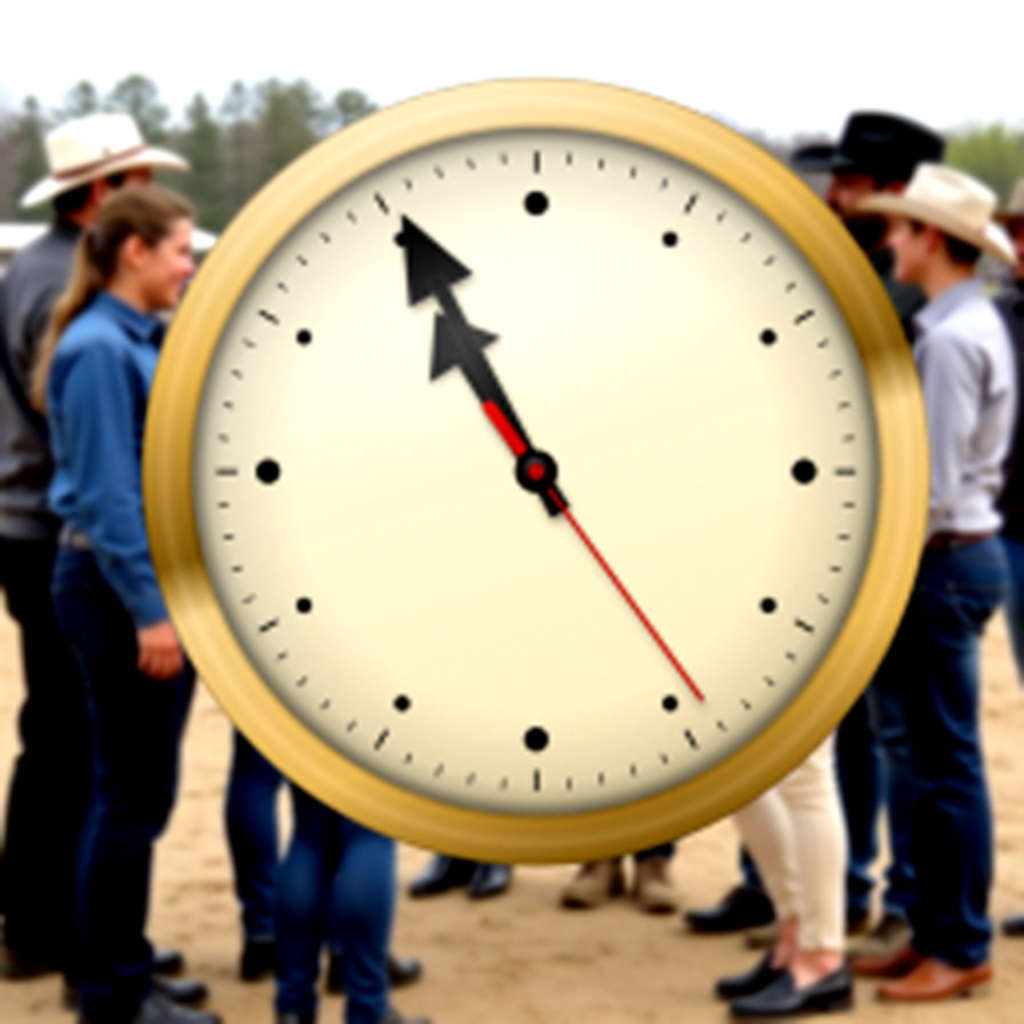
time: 10:55:24
